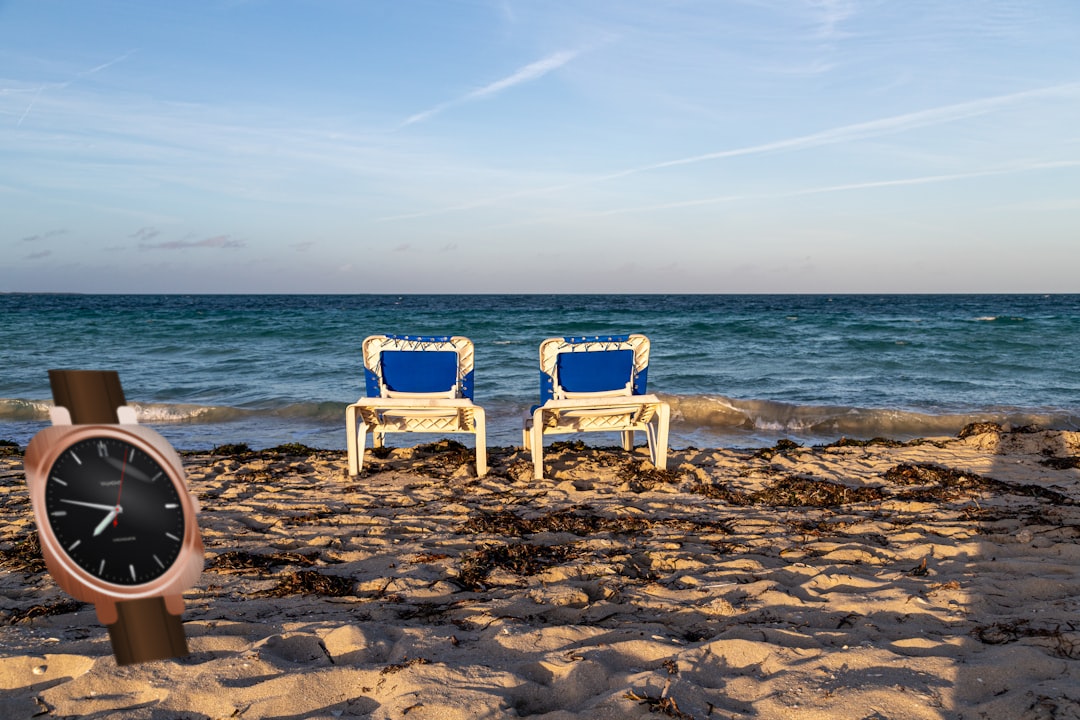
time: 7:47:04
